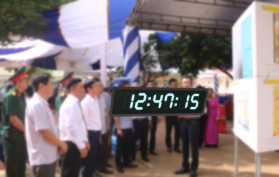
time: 12:47:15
